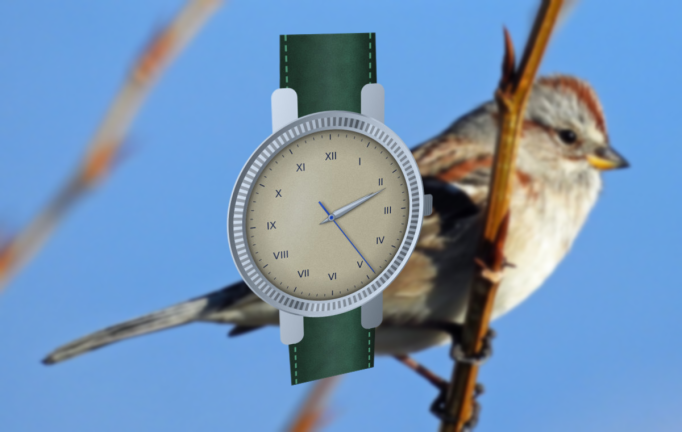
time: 2:11:24
